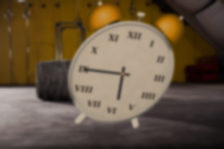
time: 5:45
